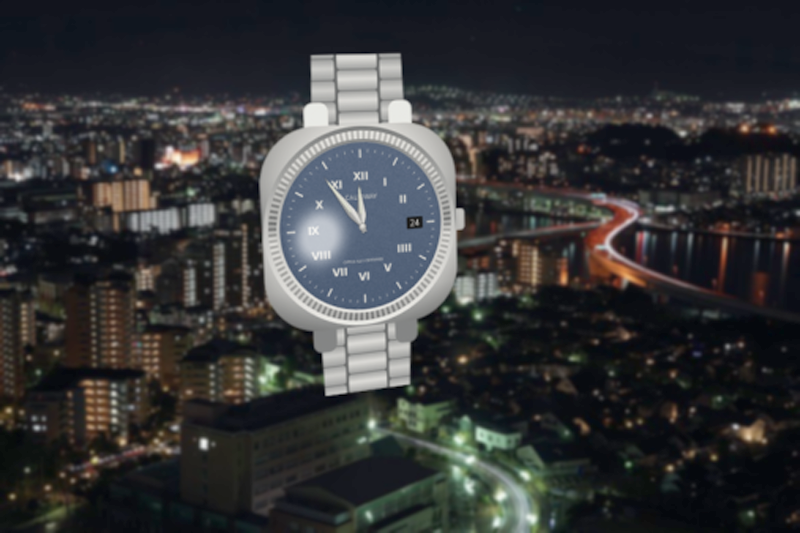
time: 11:54
